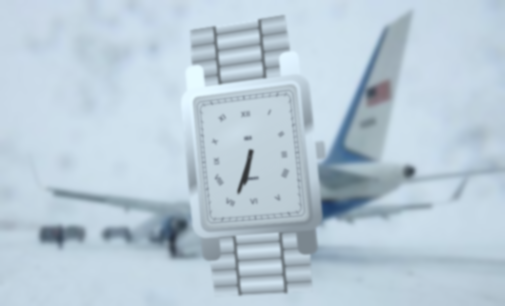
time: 6:34
